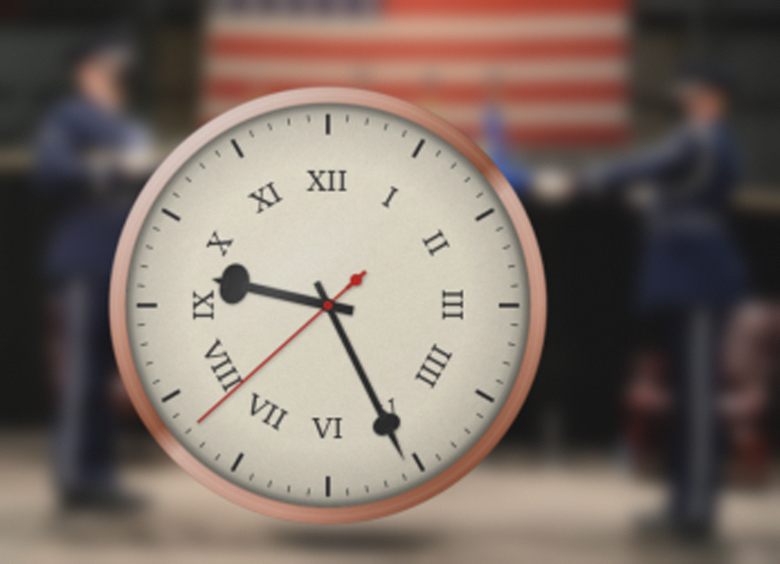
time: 9:25:38
